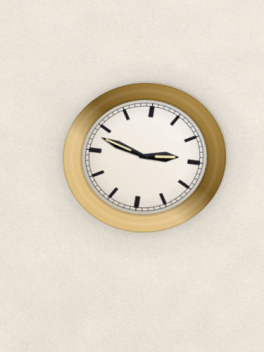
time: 2:48
